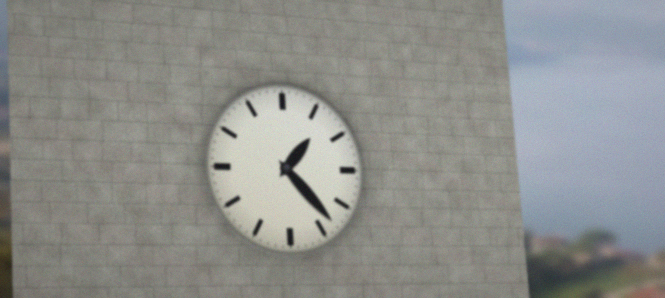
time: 1:23
